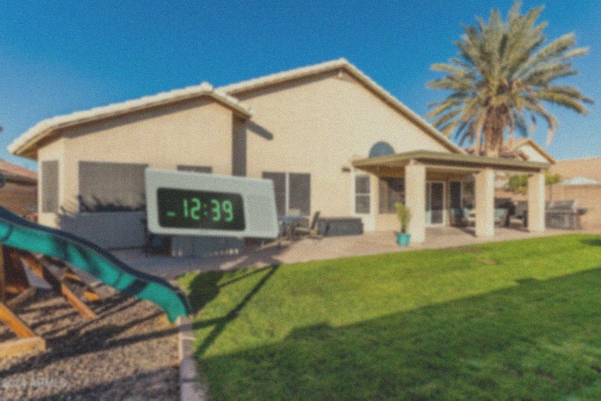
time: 12:39
